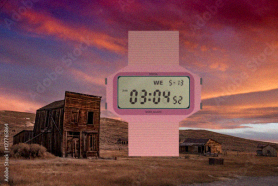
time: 3:04:52
